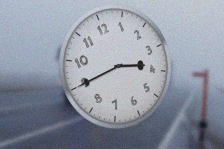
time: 3:45
